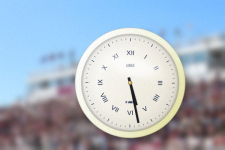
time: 5:28
